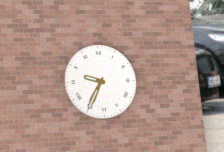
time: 9:35
